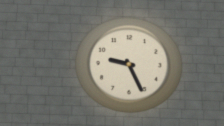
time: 9:26
